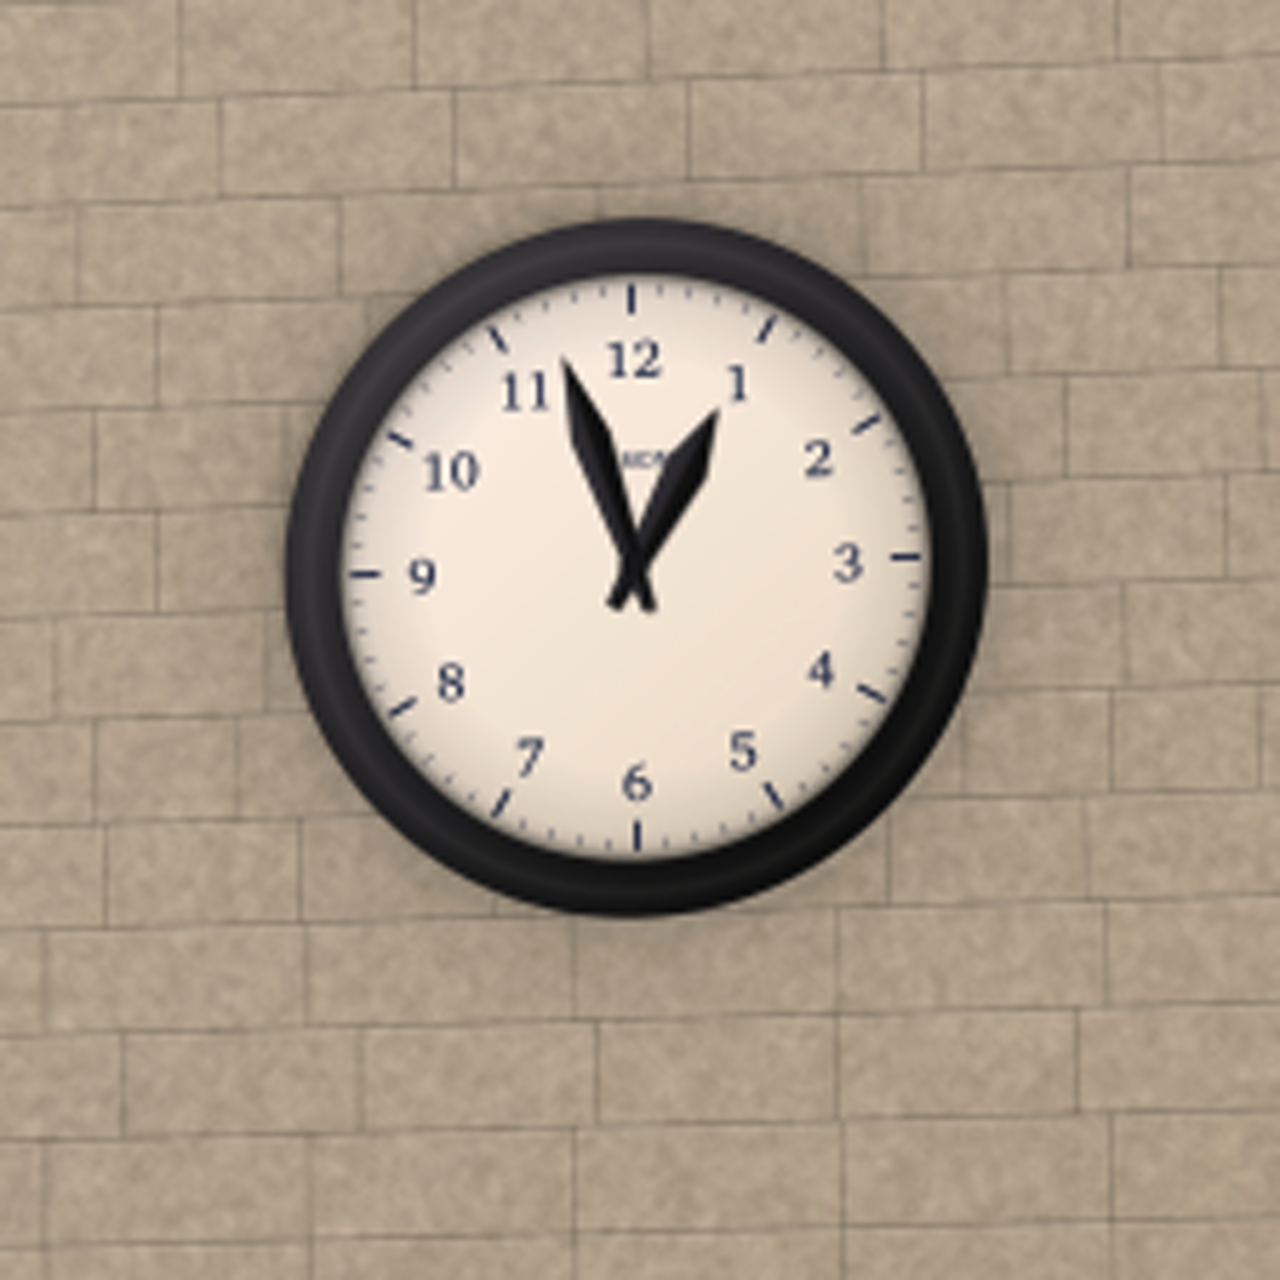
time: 12:57
